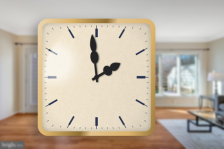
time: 1:59
